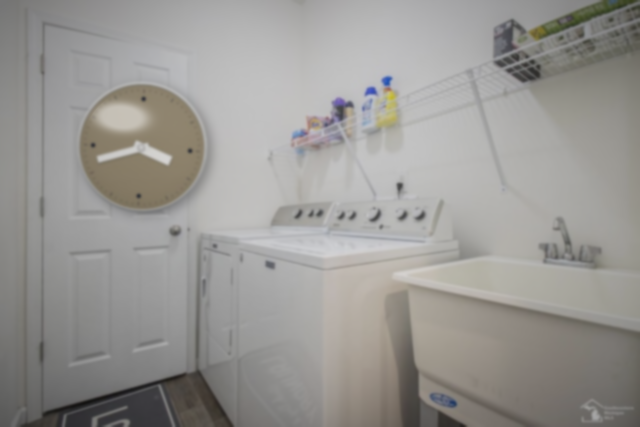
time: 3:42
